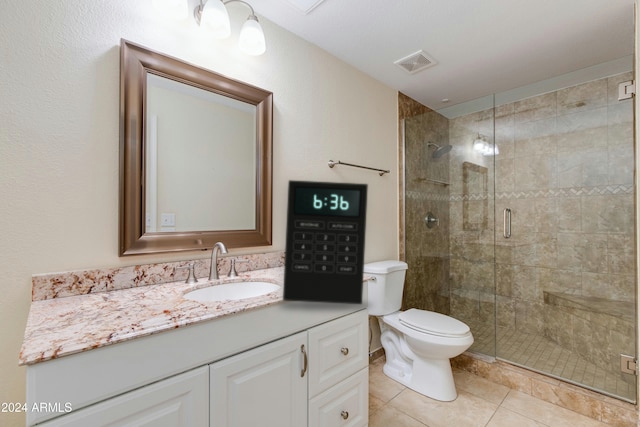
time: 6:36
